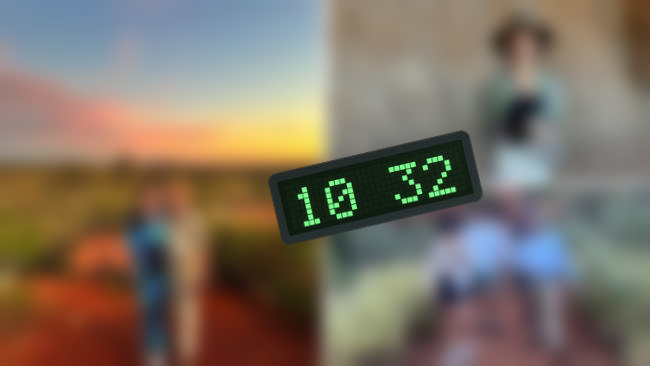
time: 10:32
